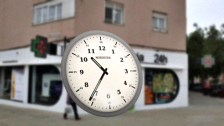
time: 10:36
